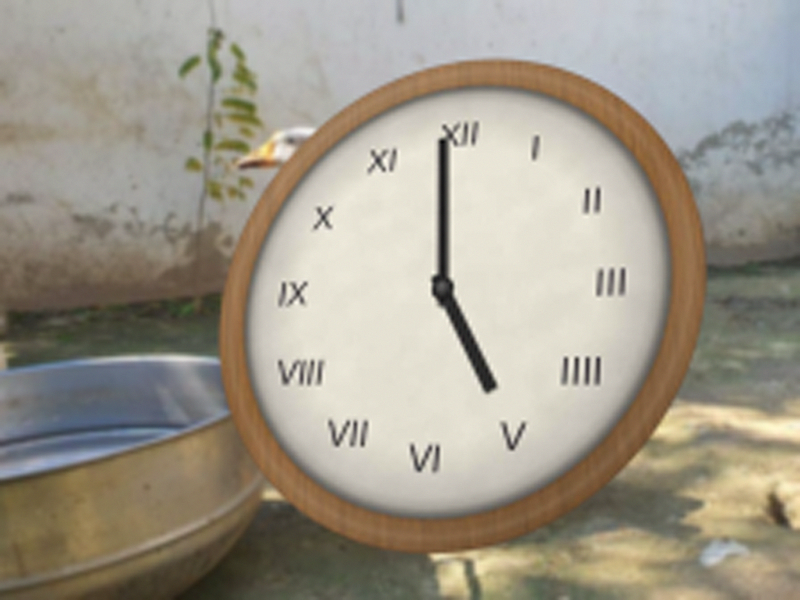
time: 4:59
